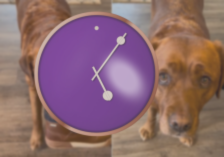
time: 5:06
